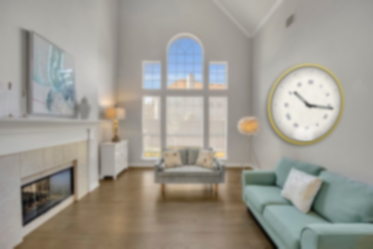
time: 10:16
